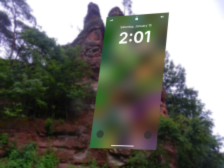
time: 2:01
